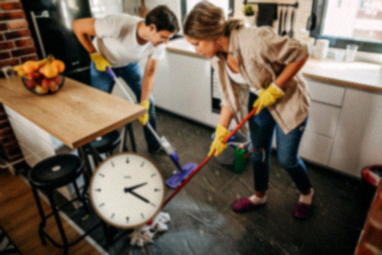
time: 2:20
